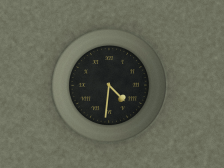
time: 4:31
